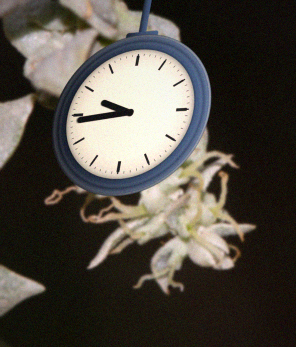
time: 9:44
